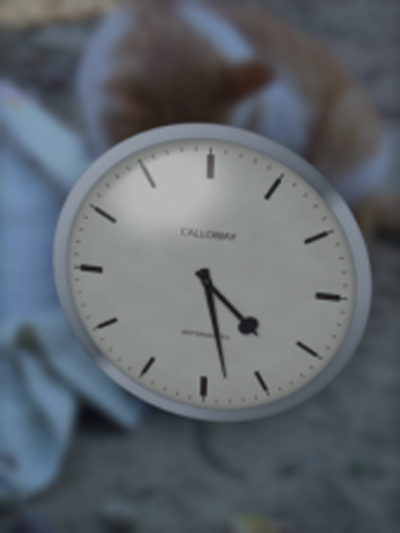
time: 4:28
